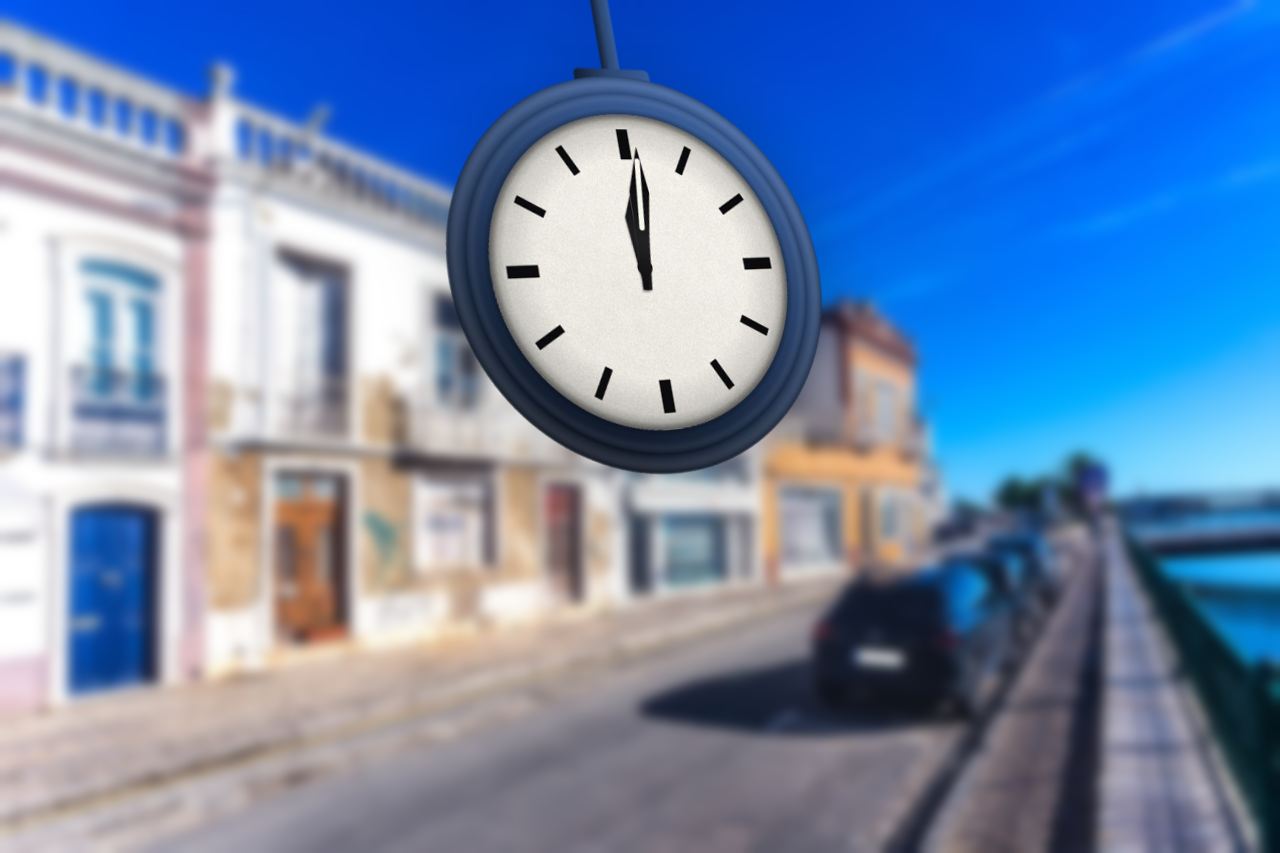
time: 12:01
